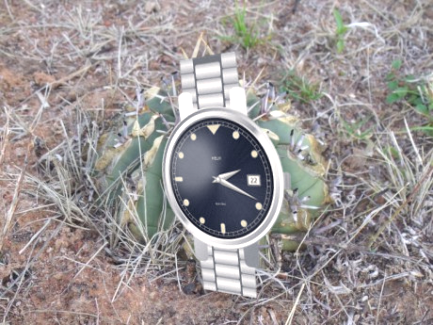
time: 2:19
